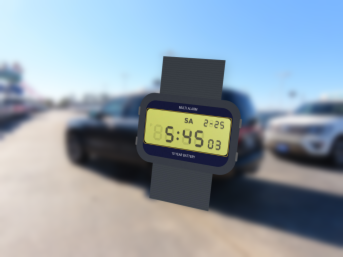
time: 5:45:03
